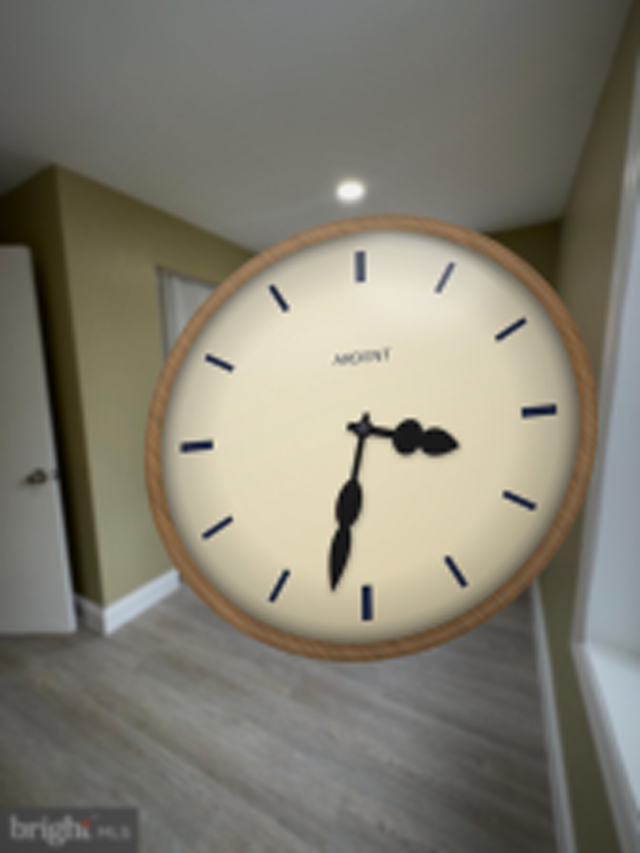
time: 3:32
